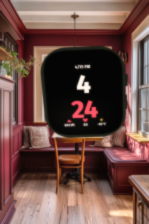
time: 4:24
